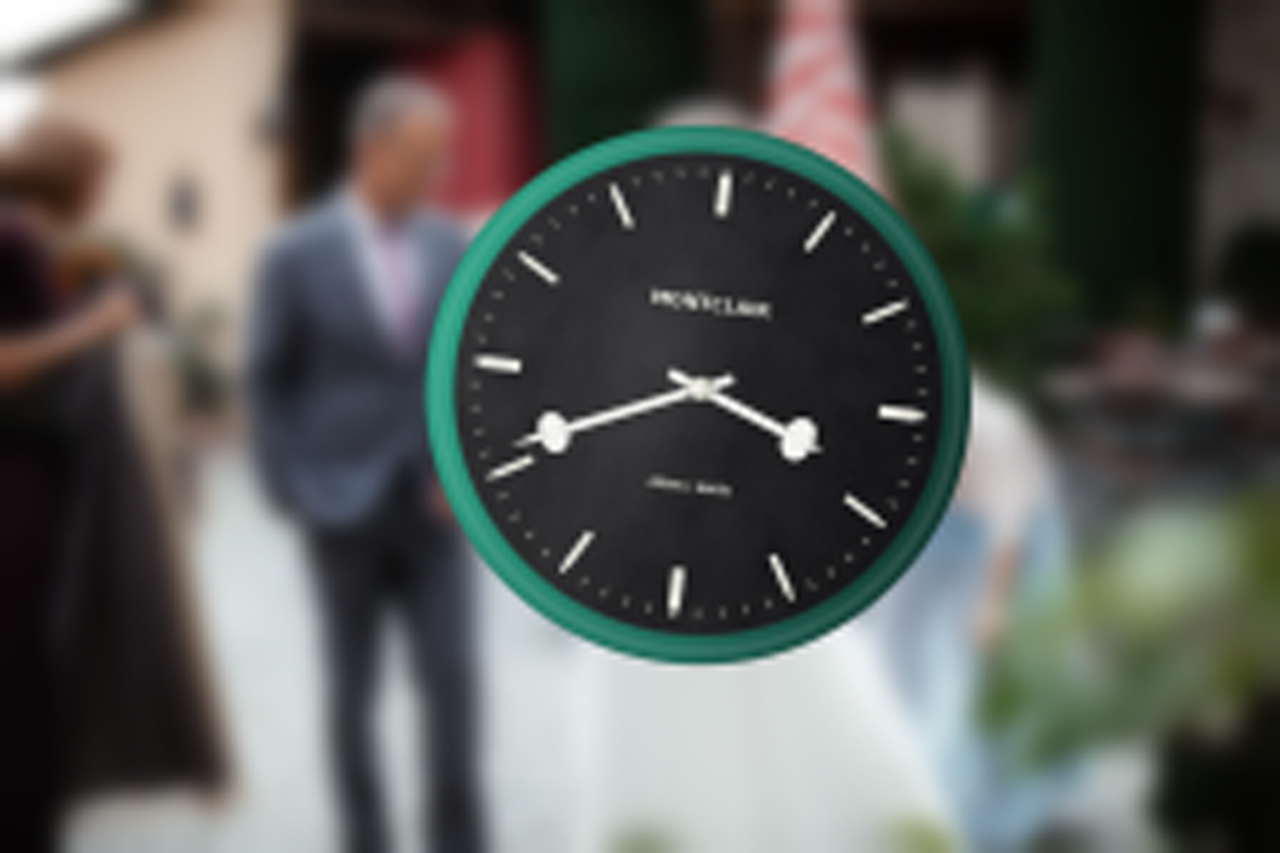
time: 3:41
